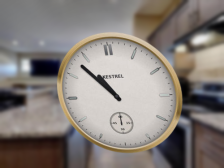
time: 10:53
